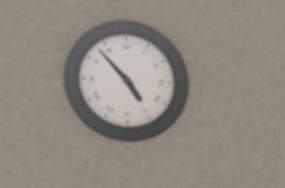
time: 4:53
